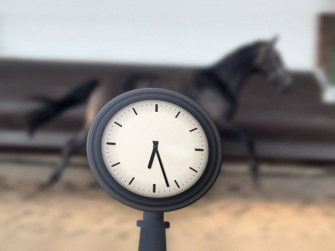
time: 6:27
